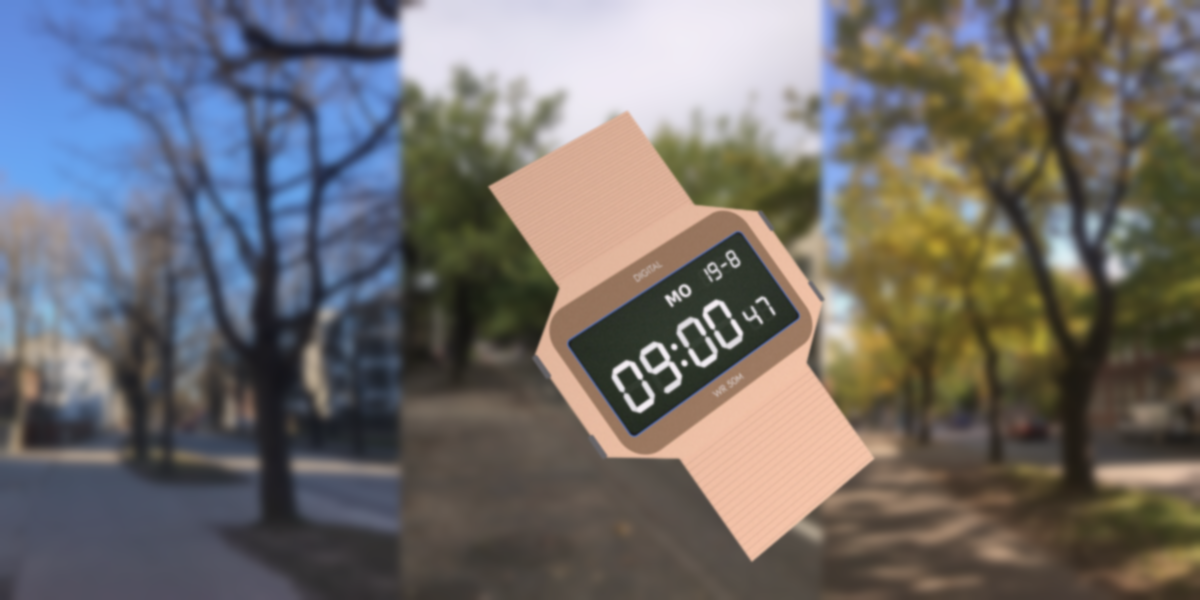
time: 9:00:47
